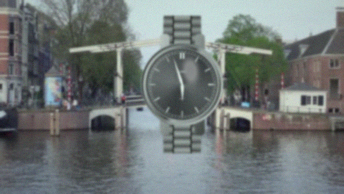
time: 5:57
